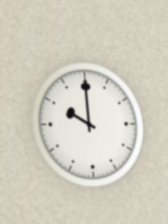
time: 10:00
